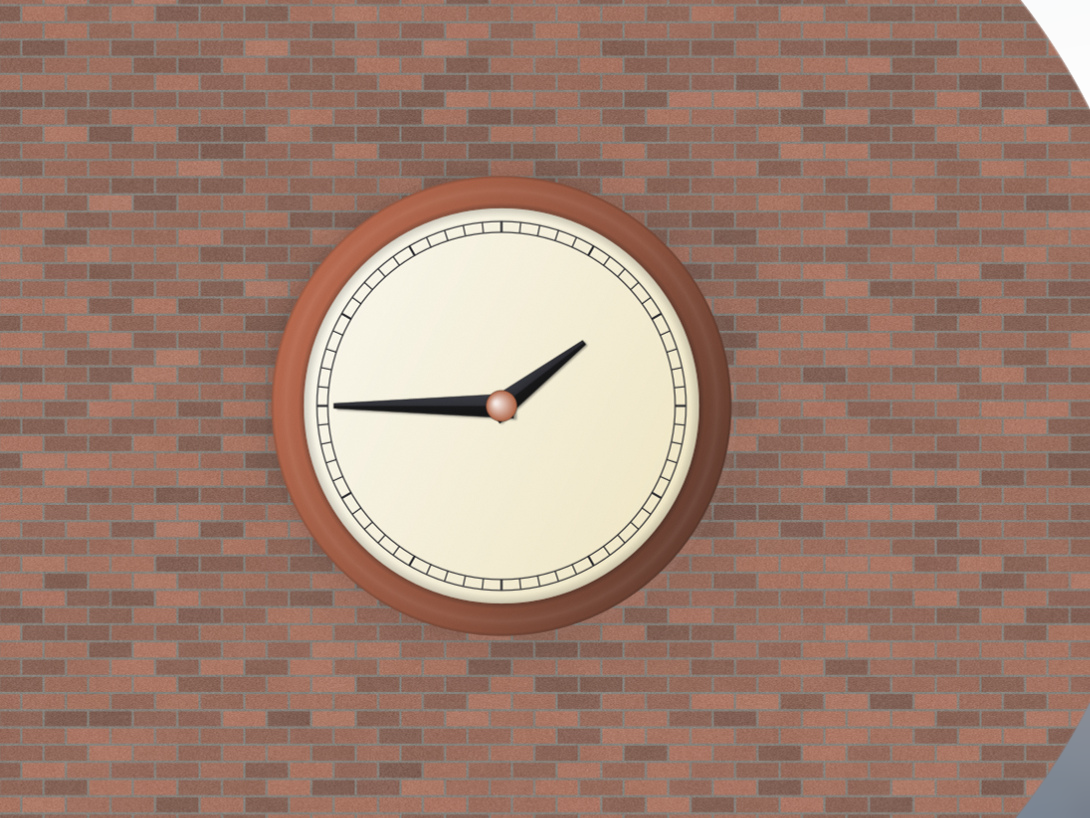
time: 1:45
